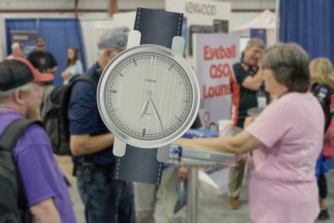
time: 6:25
